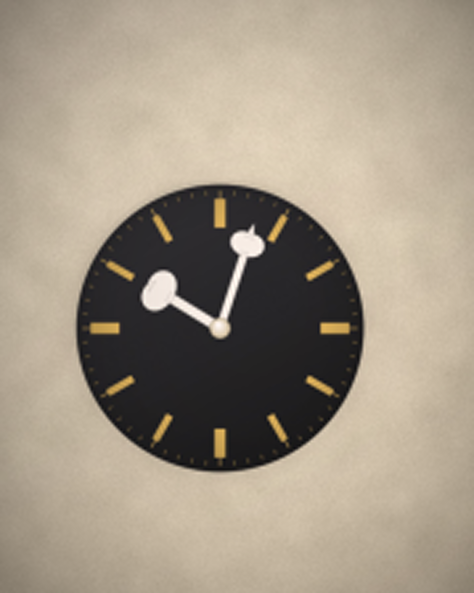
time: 10:03
